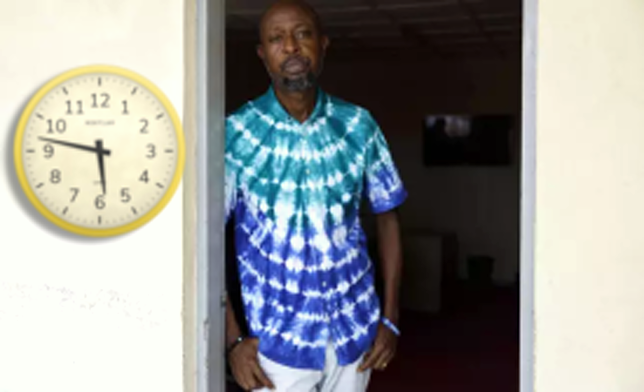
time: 5:47
